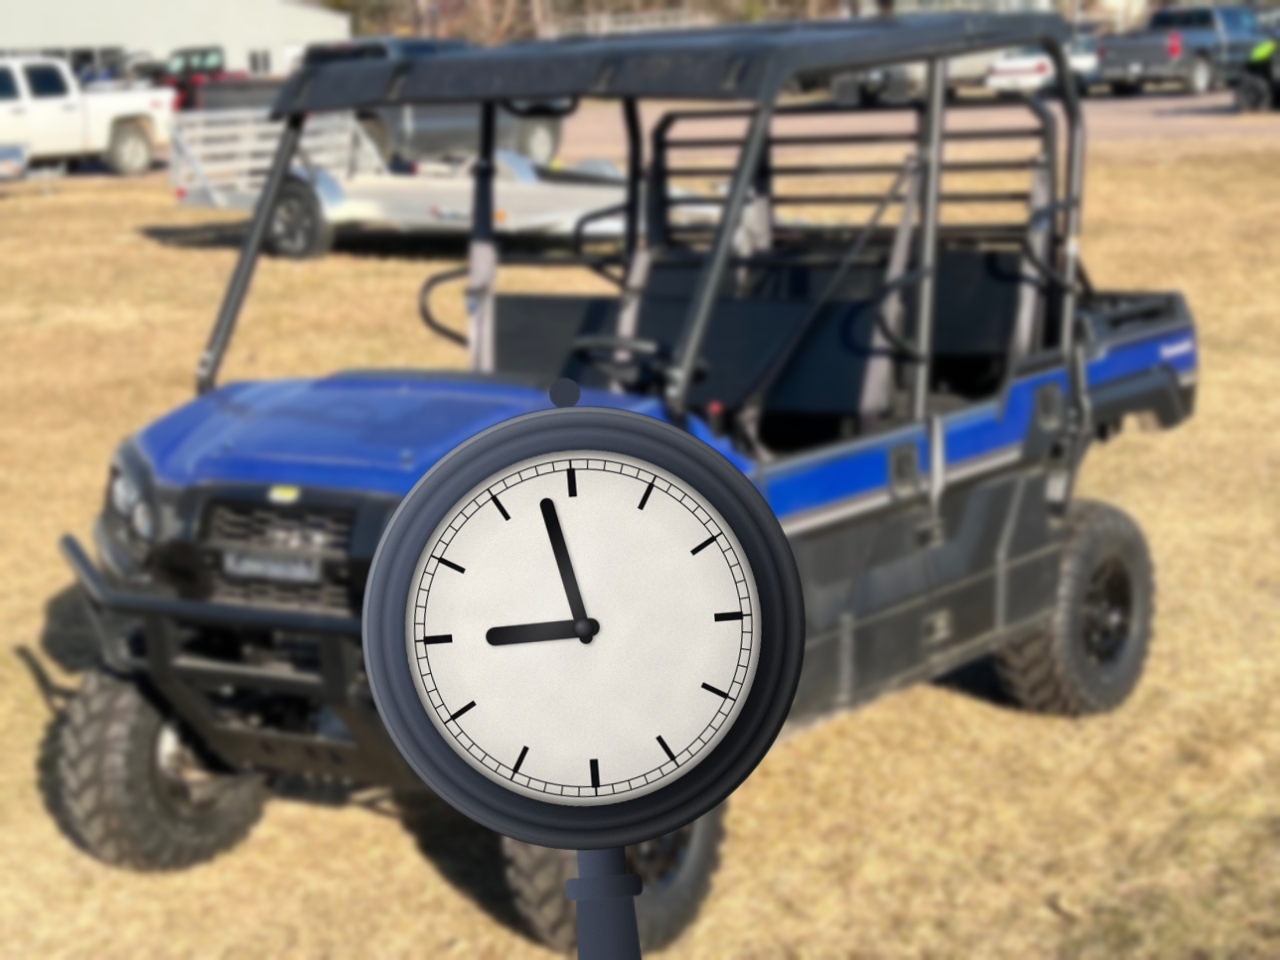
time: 8:58
